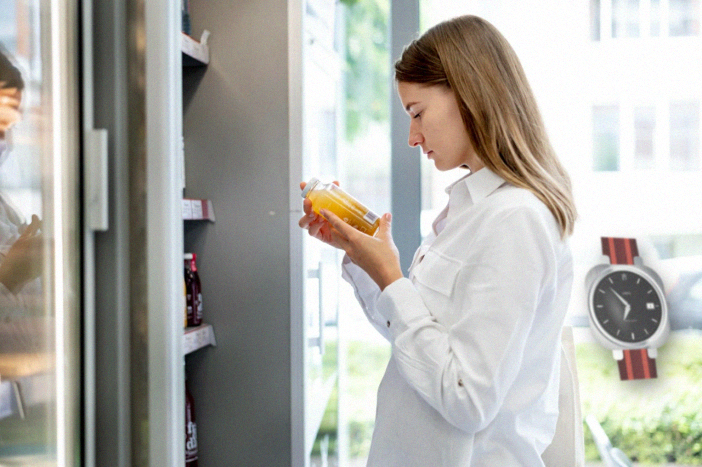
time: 6:53
